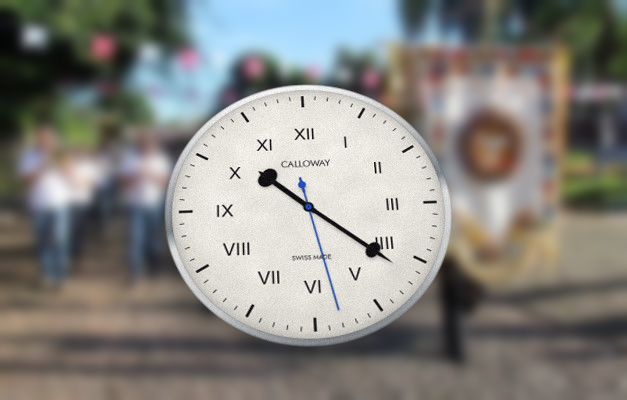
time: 10:21:28
